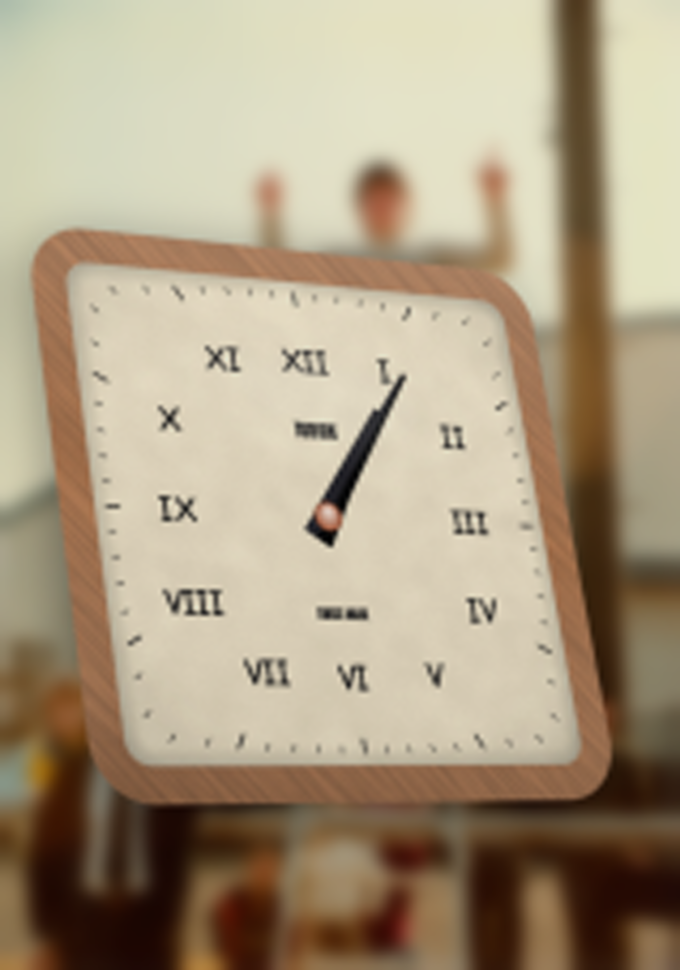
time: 1:06
